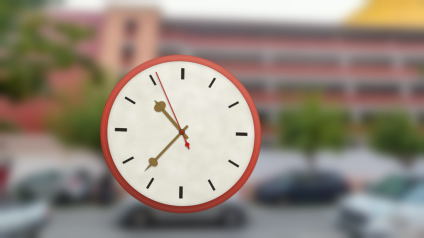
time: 10:36:56
